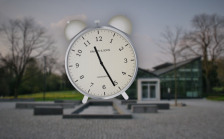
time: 11:26
